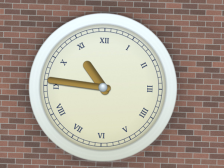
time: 10:46
